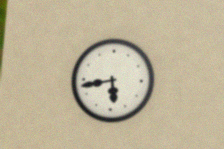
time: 5:43
